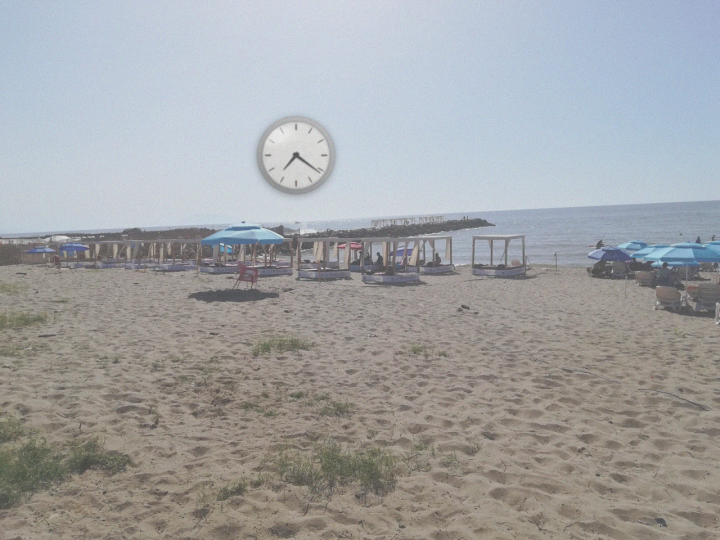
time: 7:21
